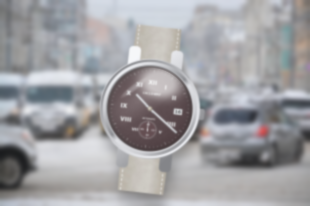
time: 10:21
